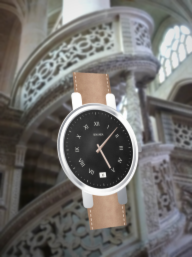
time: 5:08
